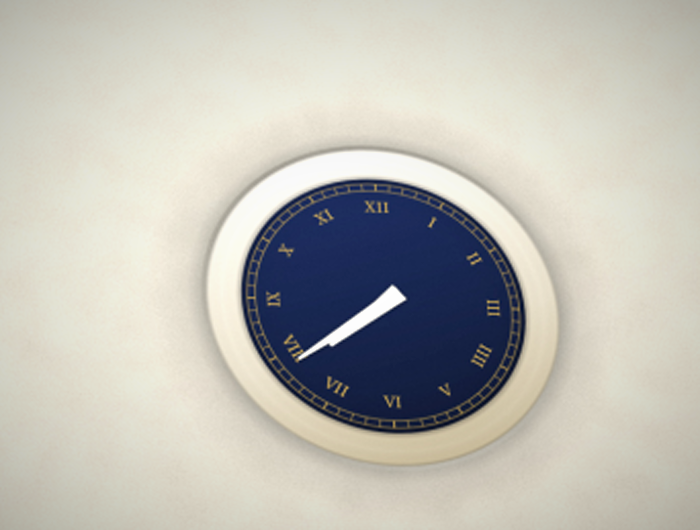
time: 7:39
